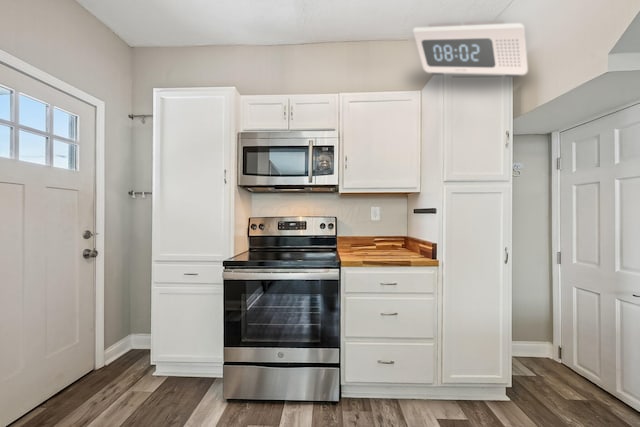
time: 8:02
